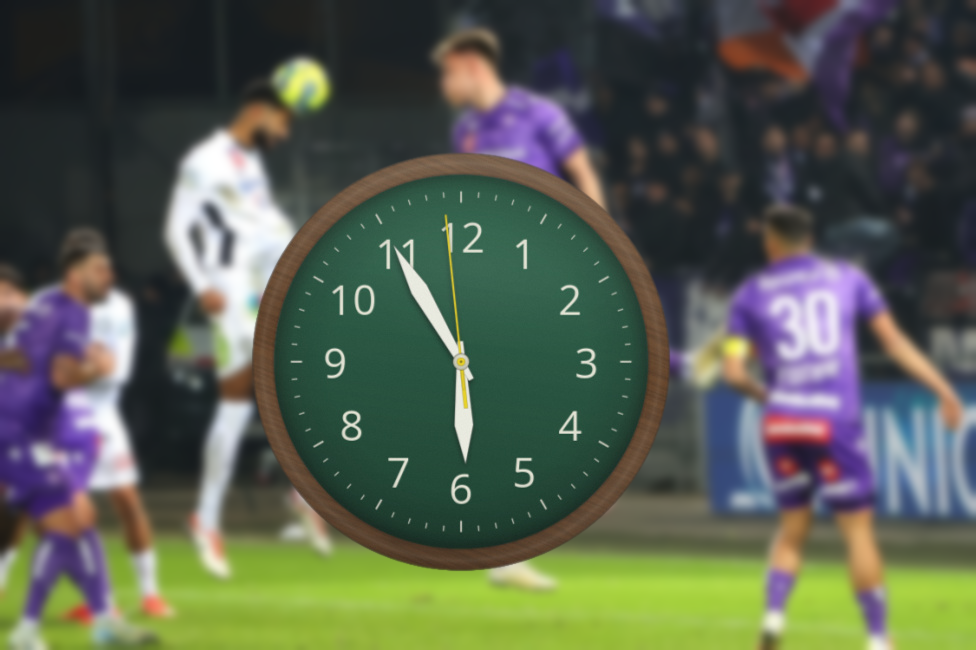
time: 5:54:59
